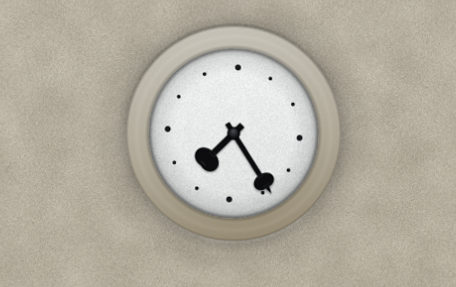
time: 7:24
